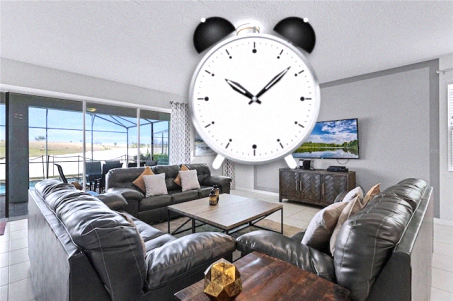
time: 10:08
